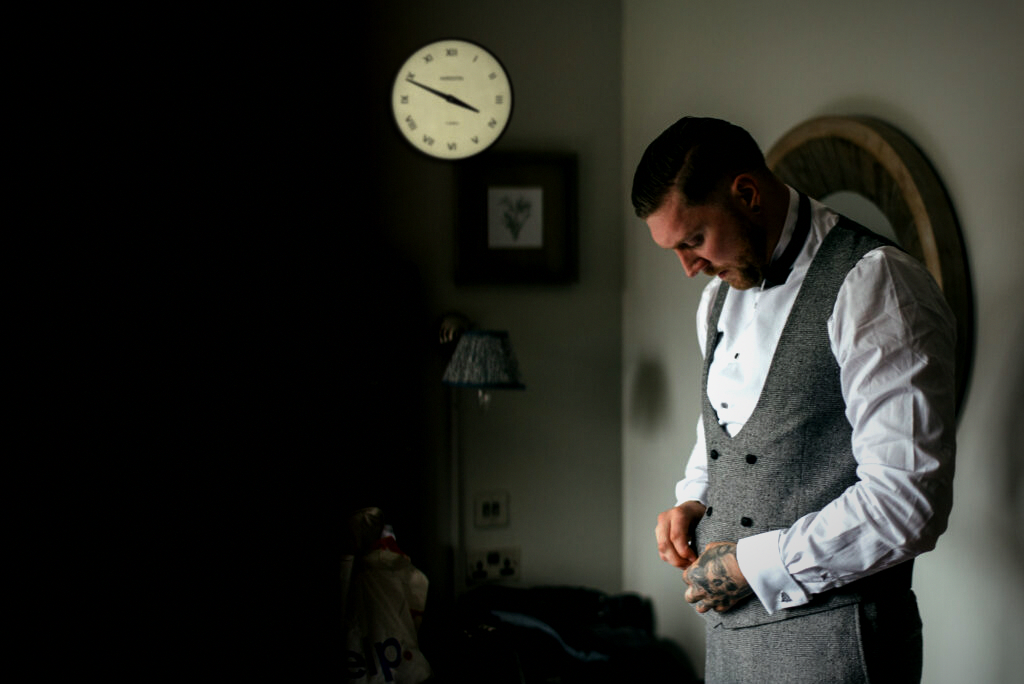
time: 3:49
